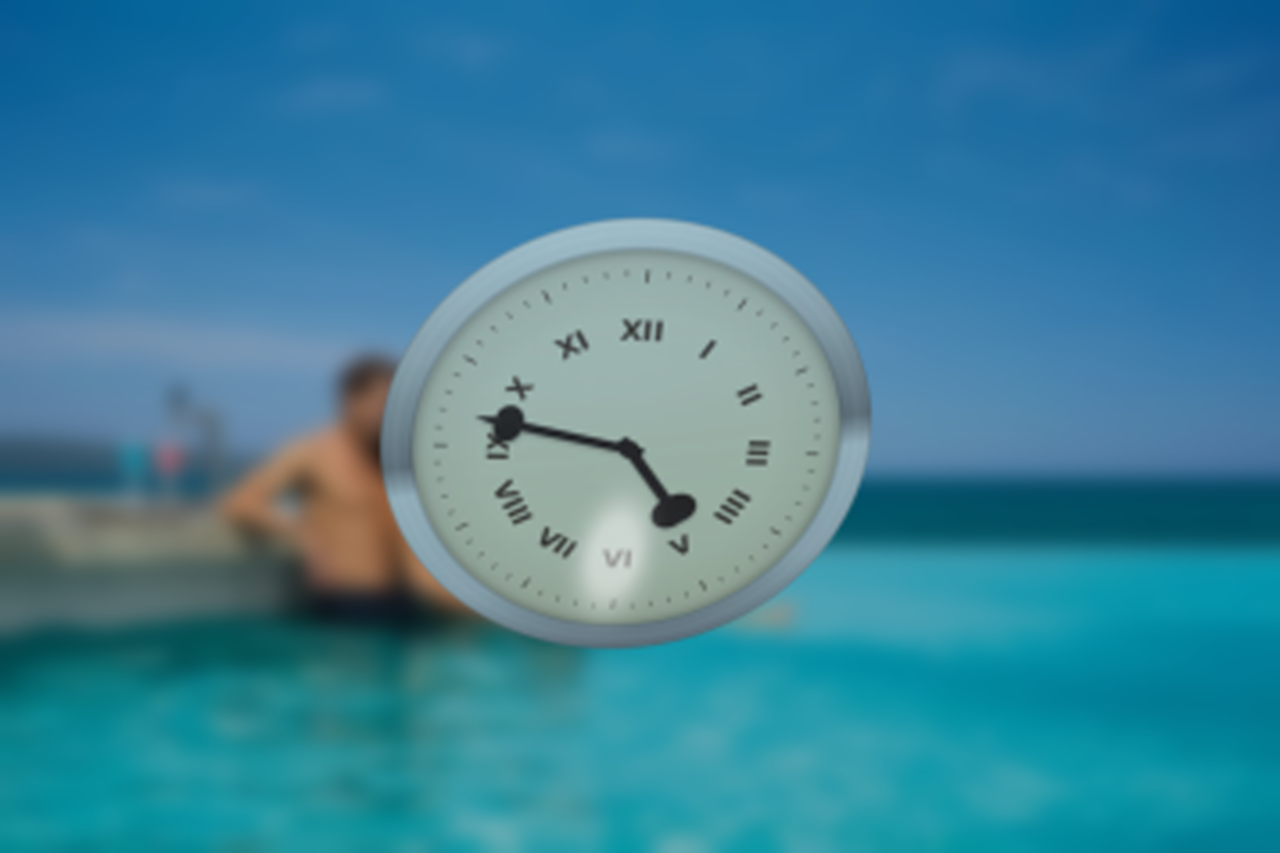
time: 4:47
